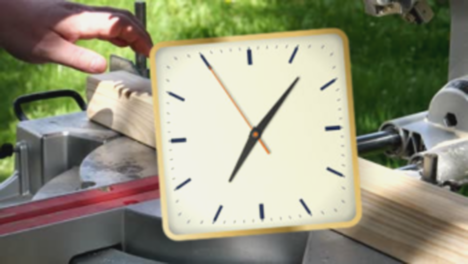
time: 7:06:55
